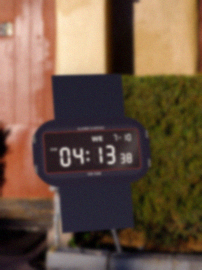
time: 4:13
